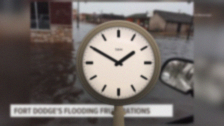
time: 1:50
